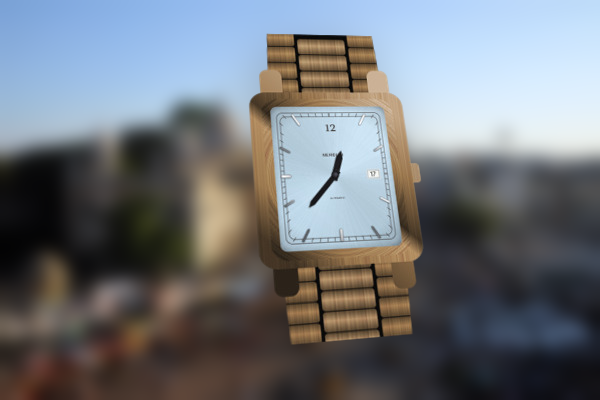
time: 12:37
